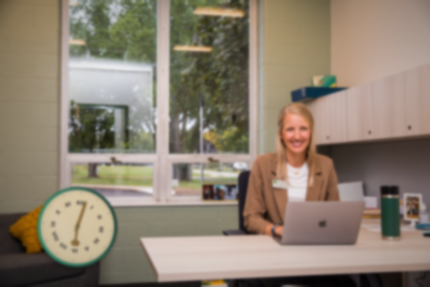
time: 6:02
